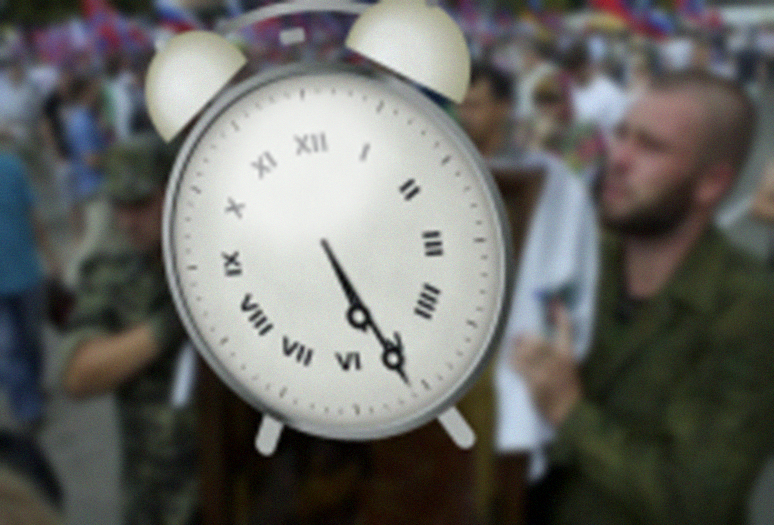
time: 5:26
